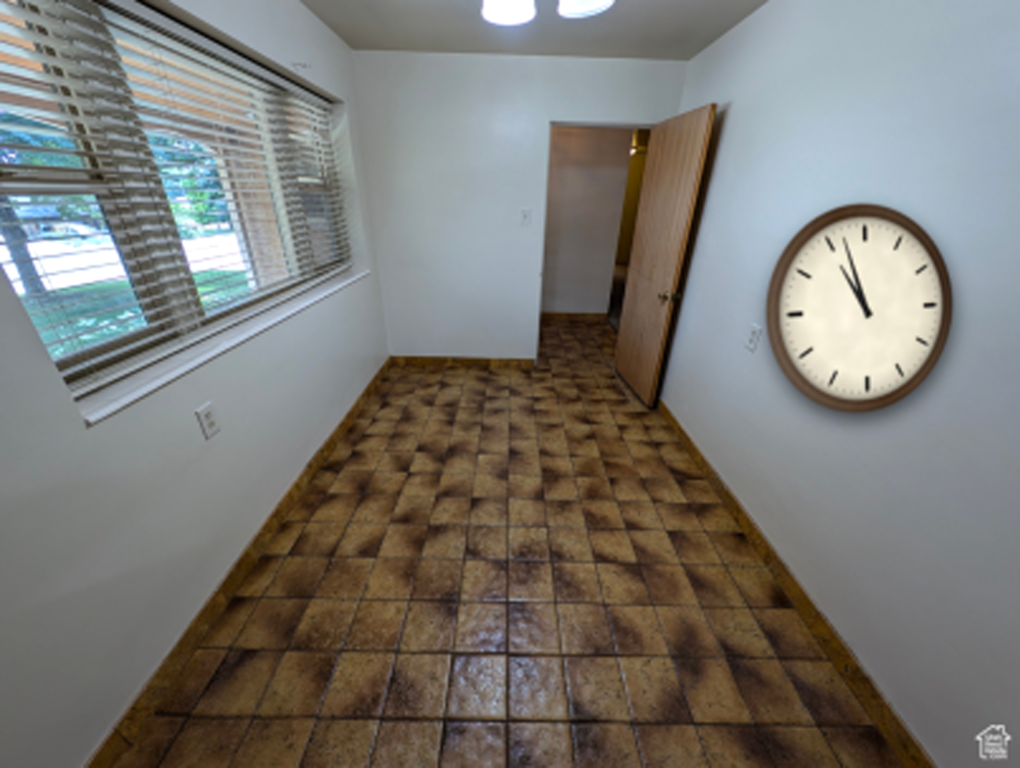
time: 10:57
